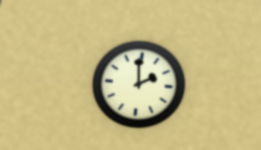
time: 1:59
